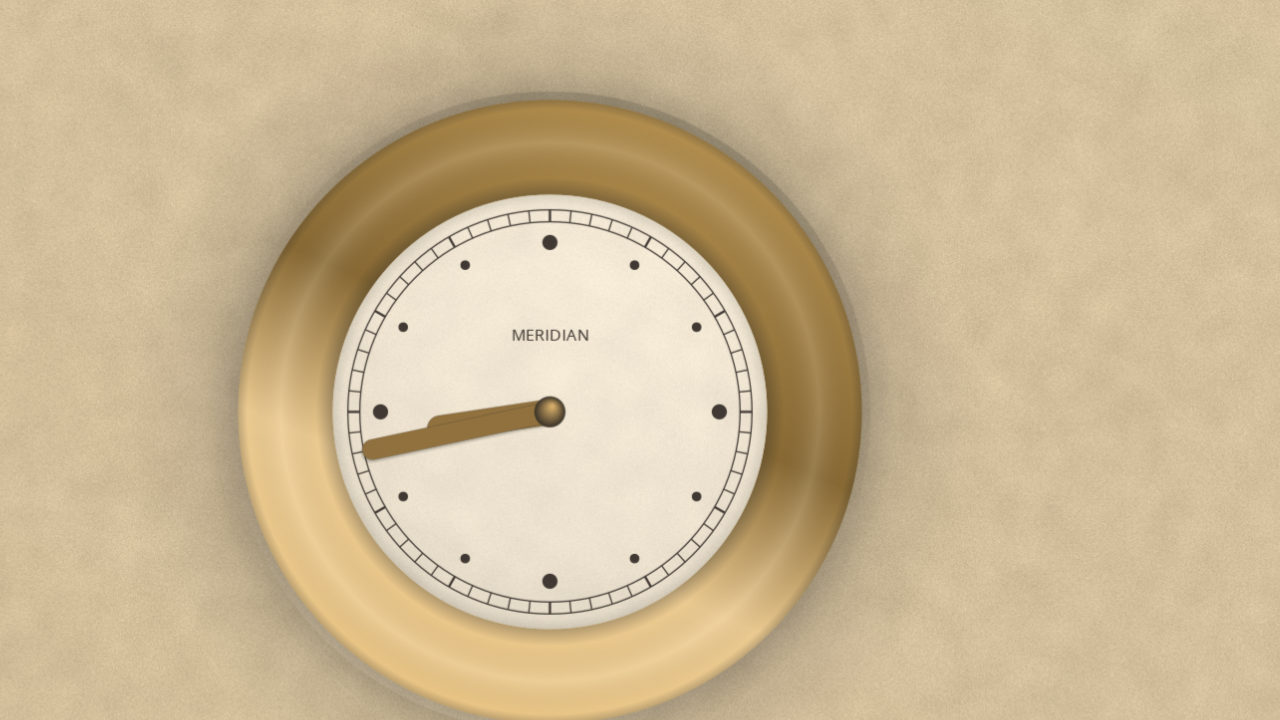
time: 8:43
